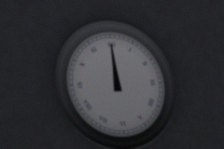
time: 12:00
